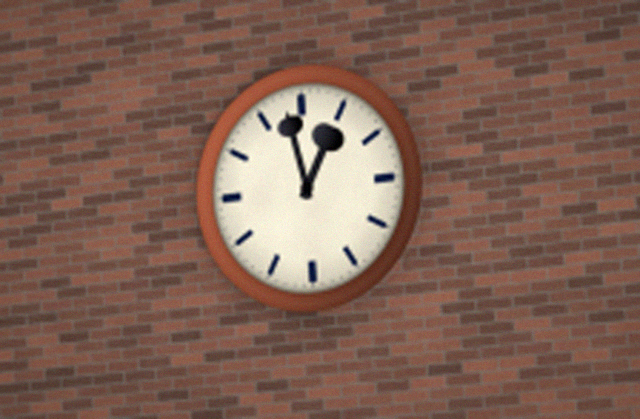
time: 12:58
